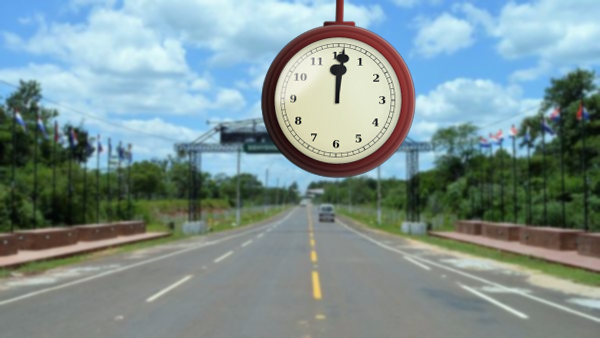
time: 12:01
